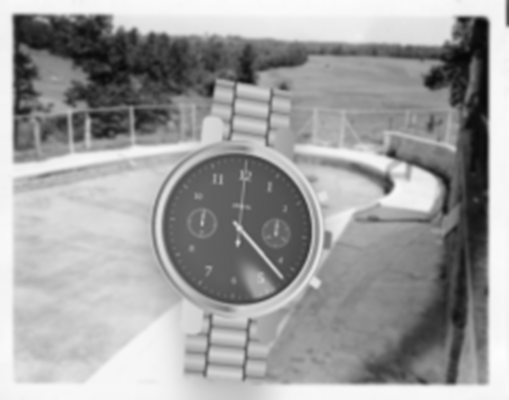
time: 4:22
